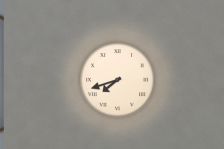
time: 7:42
